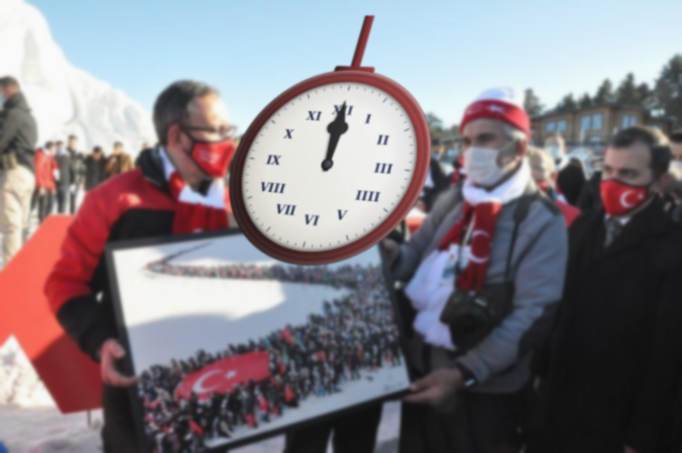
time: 12:00
